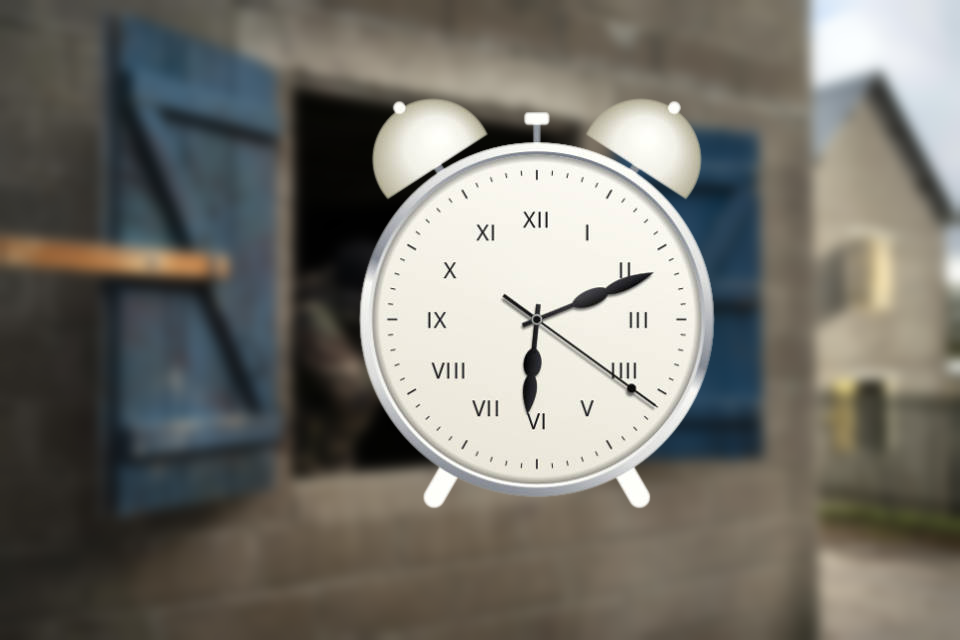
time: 6:11:21
